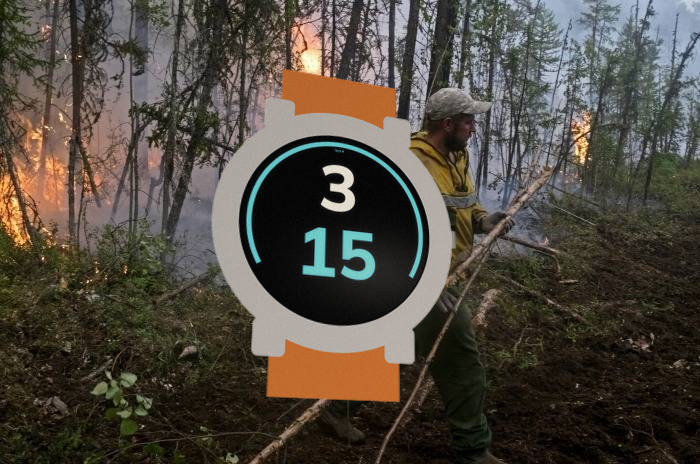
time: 3:15
